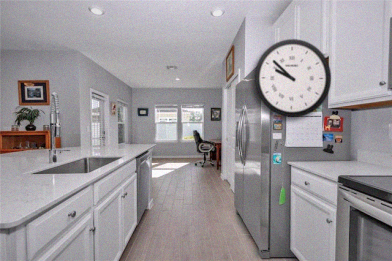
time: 9:52
